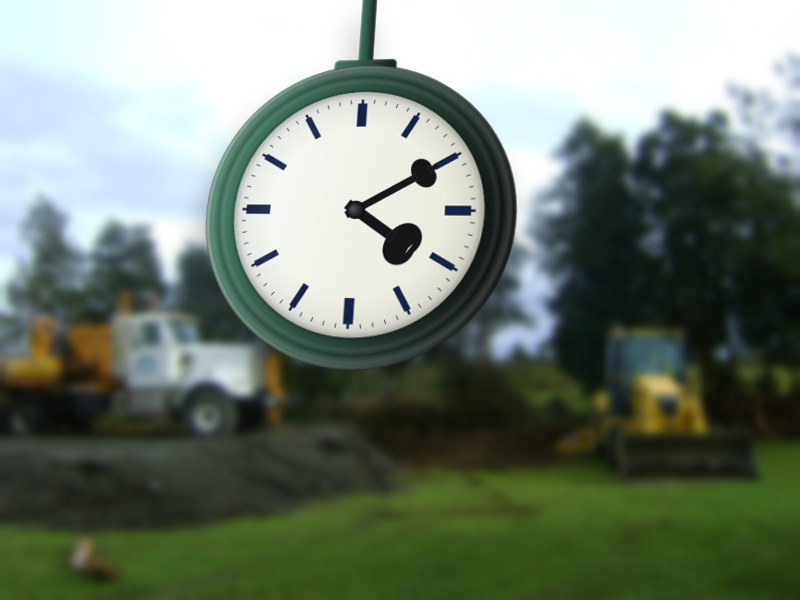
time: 4:10
